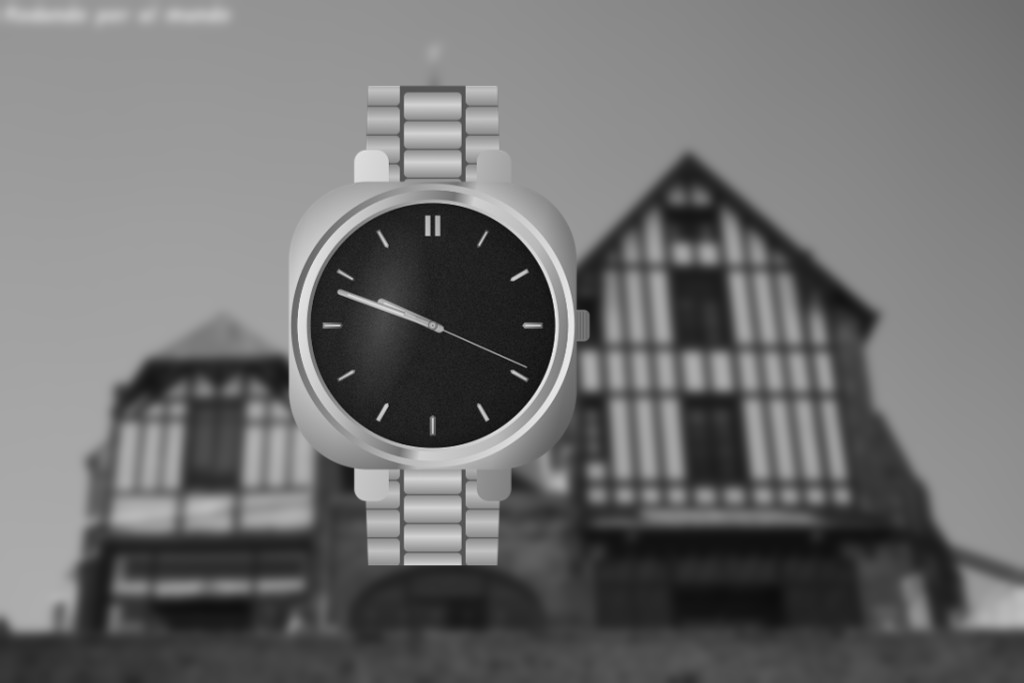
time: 9:48:19
